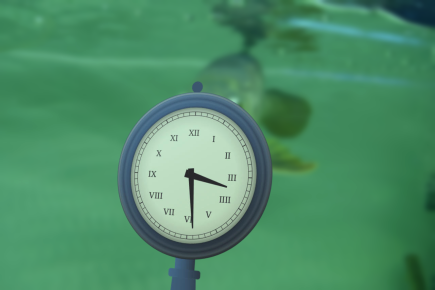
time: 3:29
